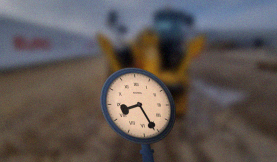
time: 8:26
